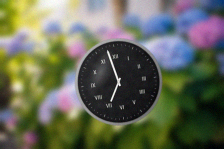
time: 6:58
